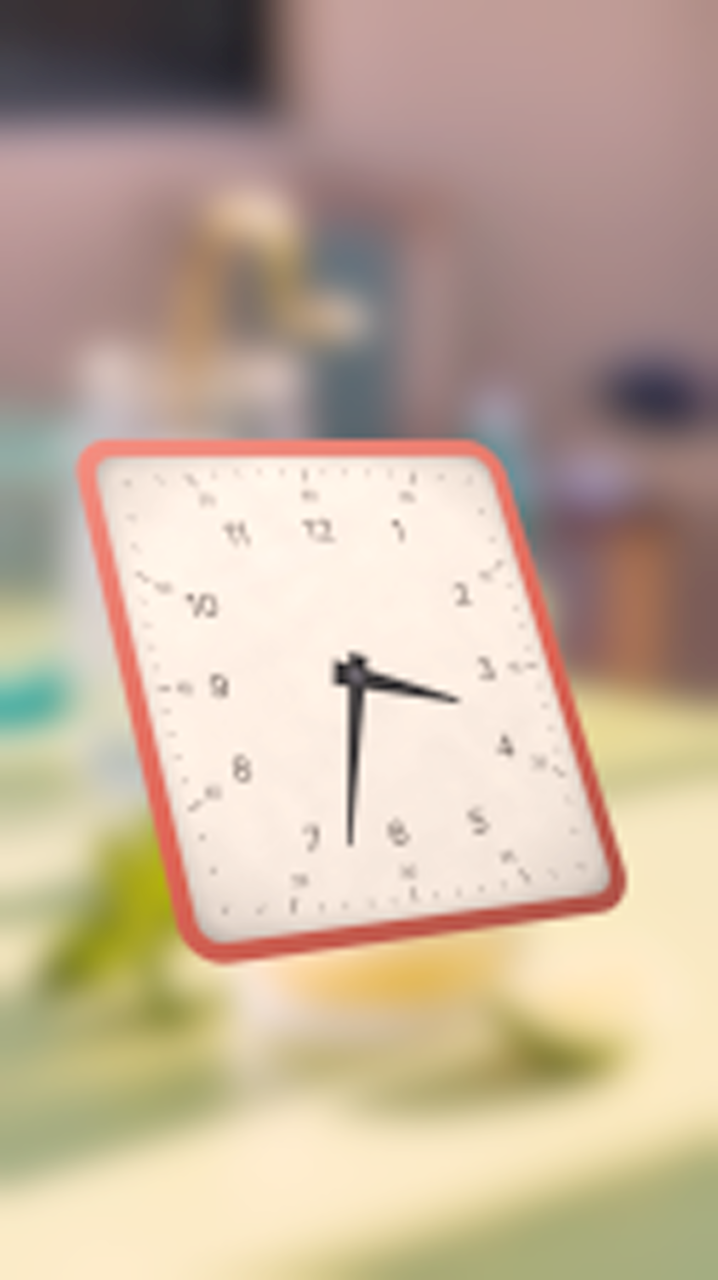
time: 3:33
